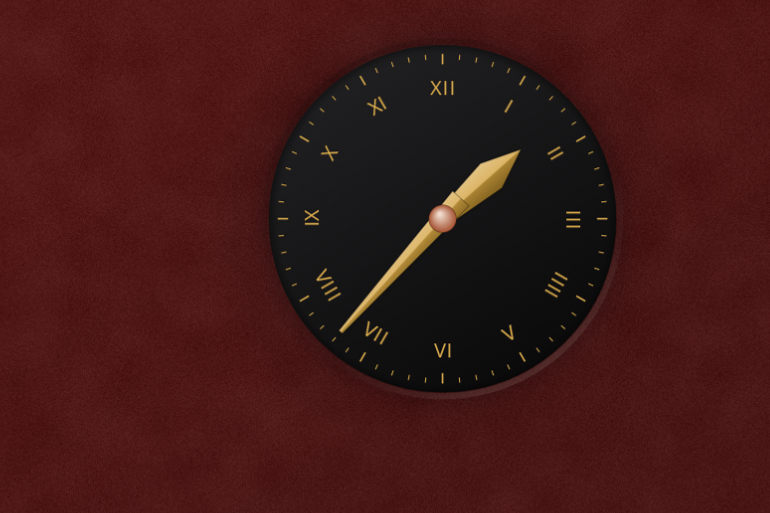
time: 1:37
